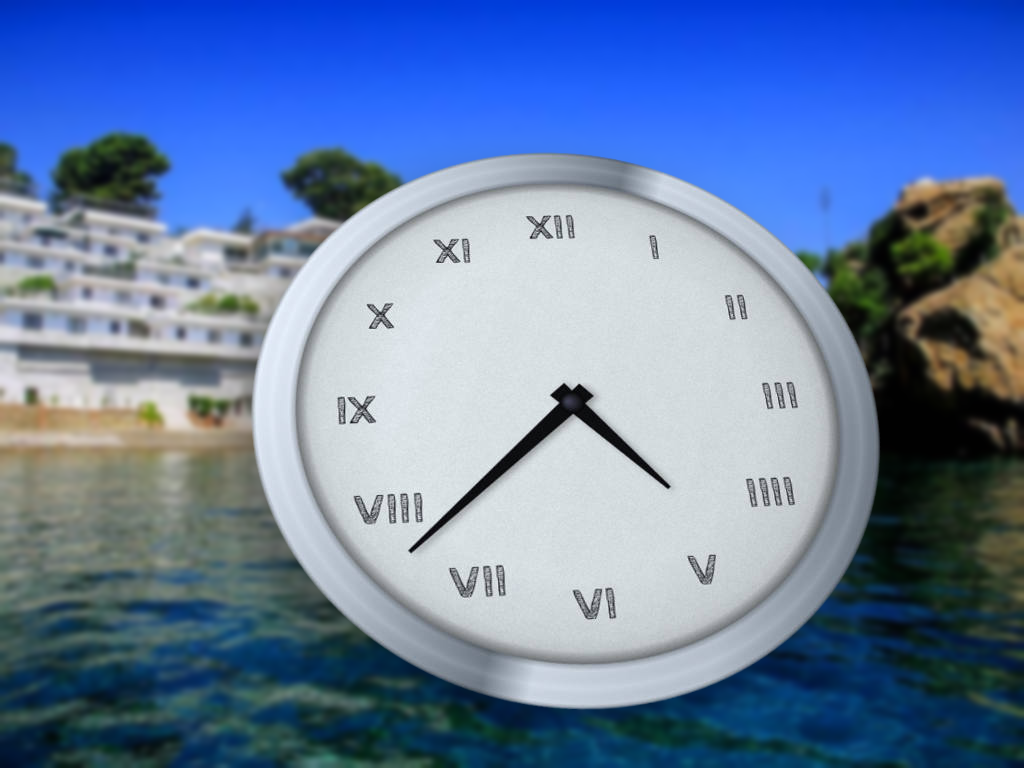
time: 4:38
